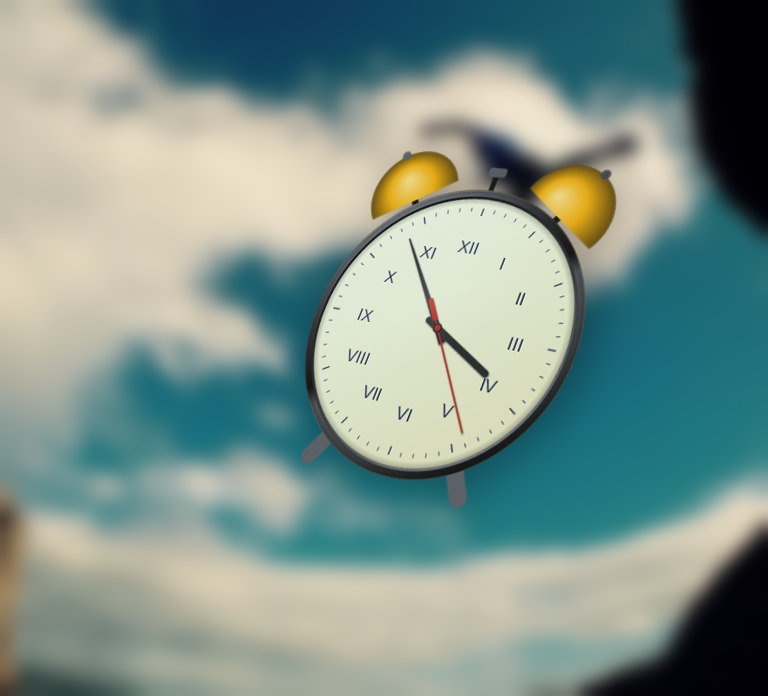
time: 3:53:24
